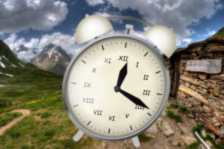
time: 12:19
